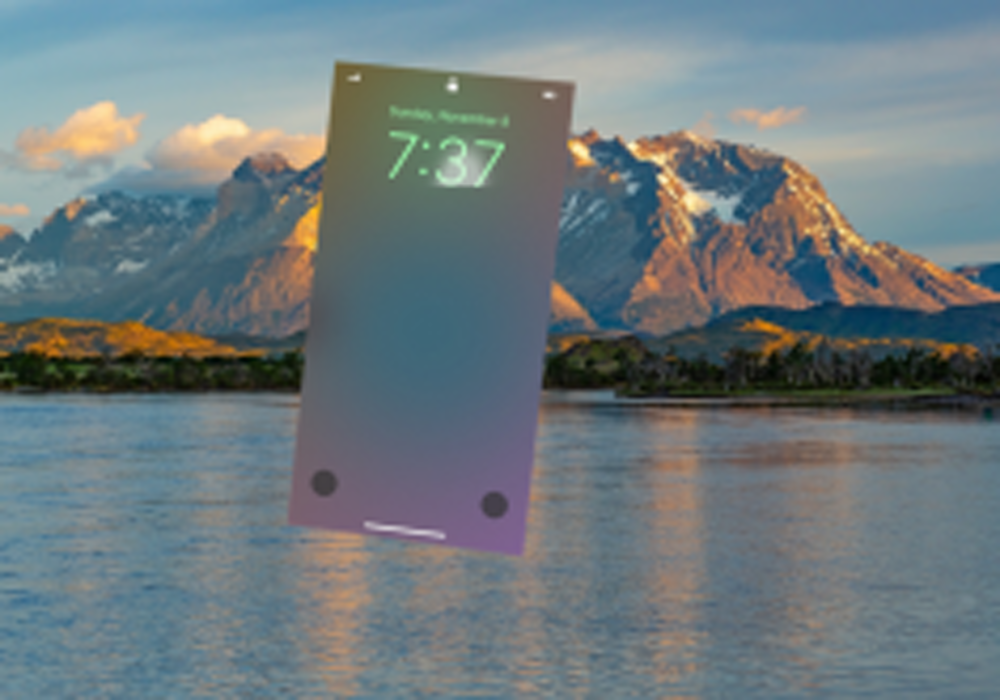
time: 7:37
